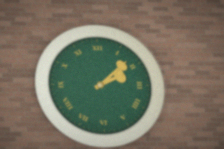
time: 2:08
